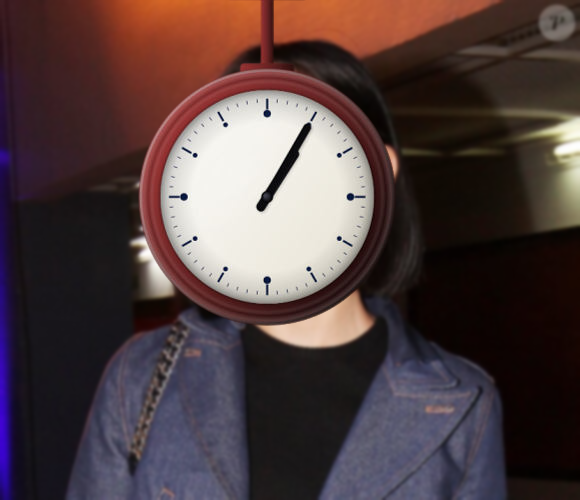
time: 1:05
